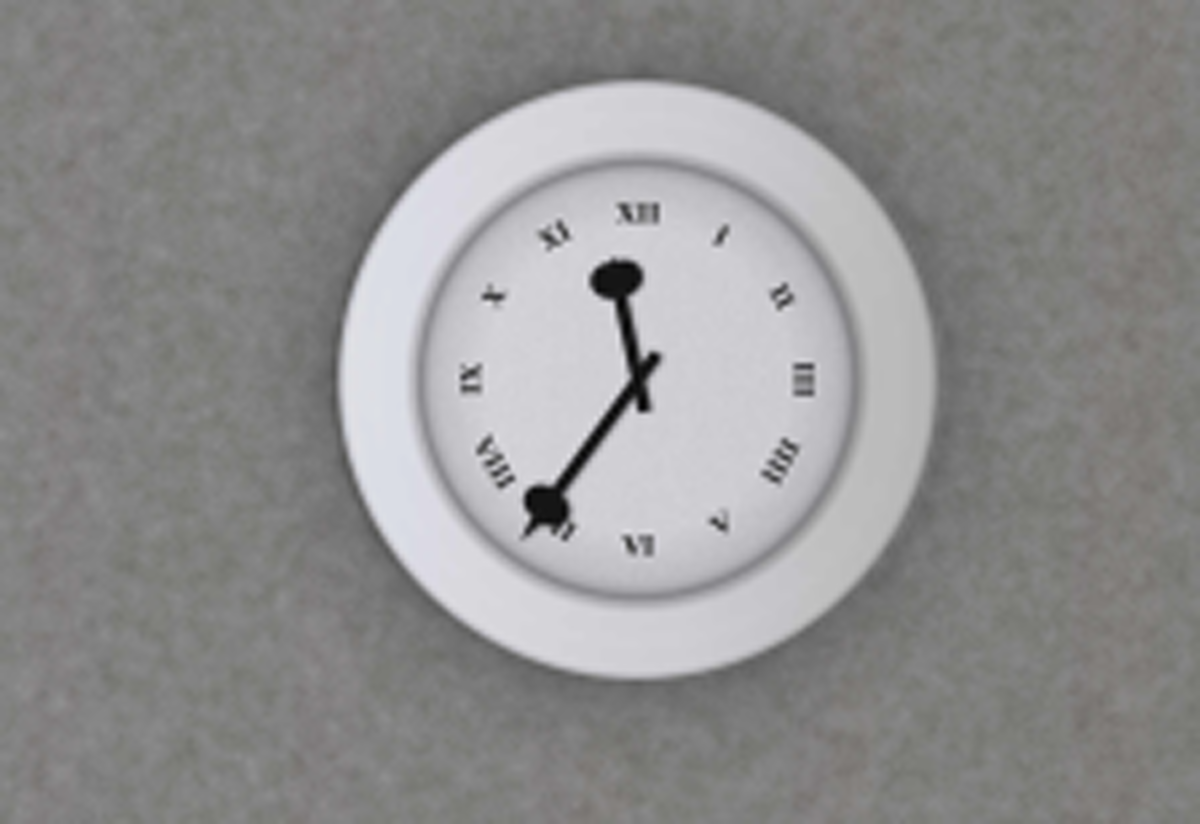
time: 11:36
